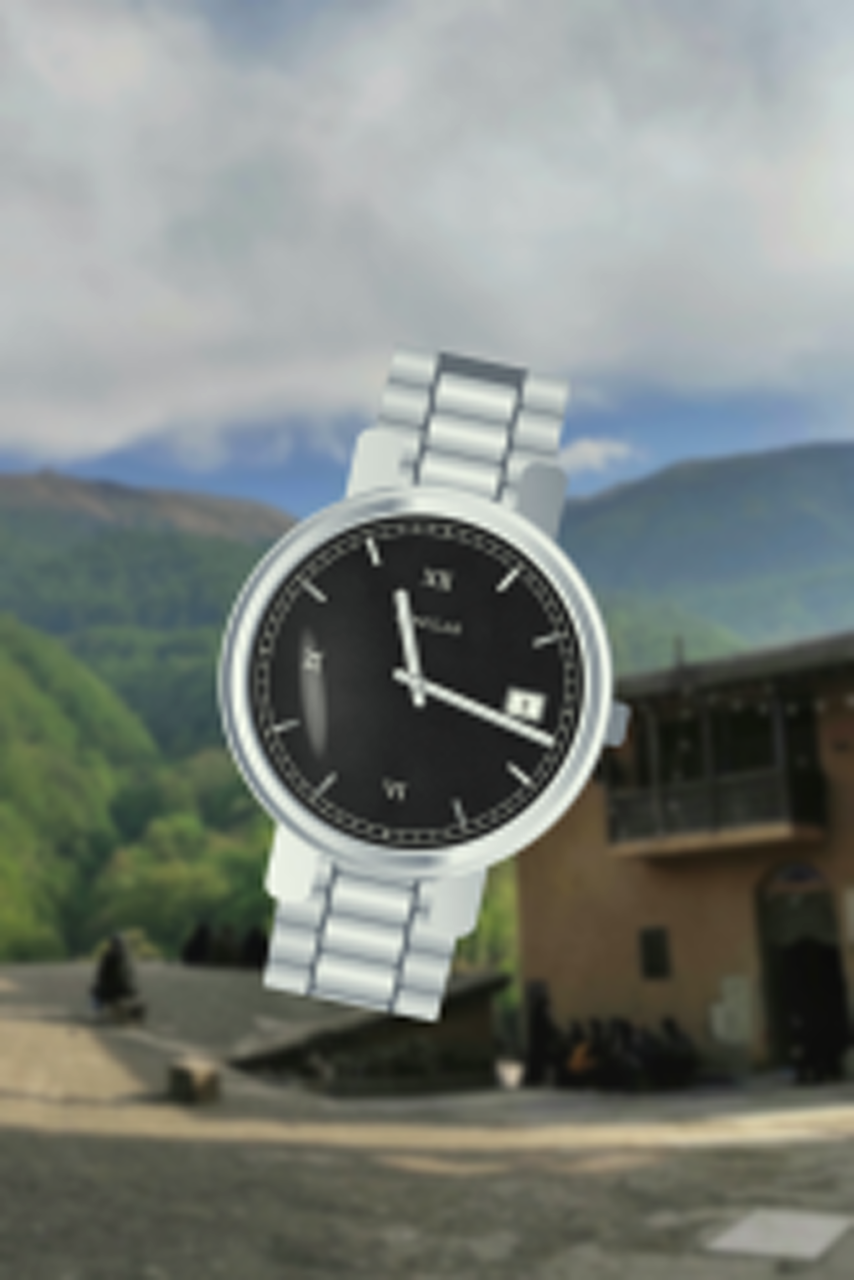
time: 11:17
